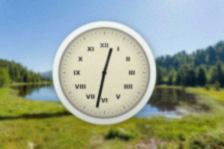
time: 12:32
